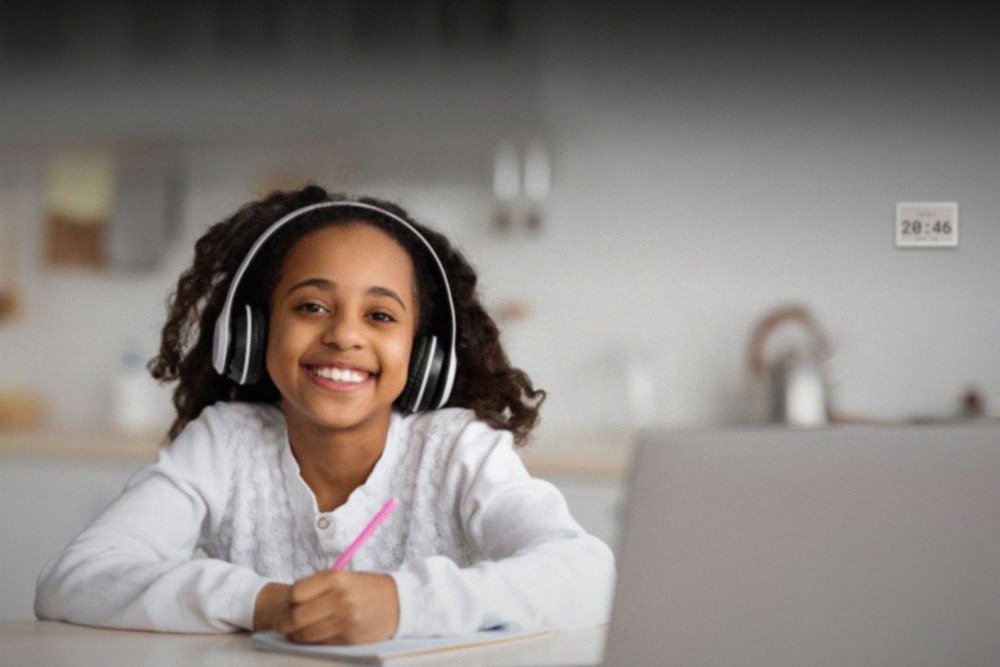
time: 20:46
